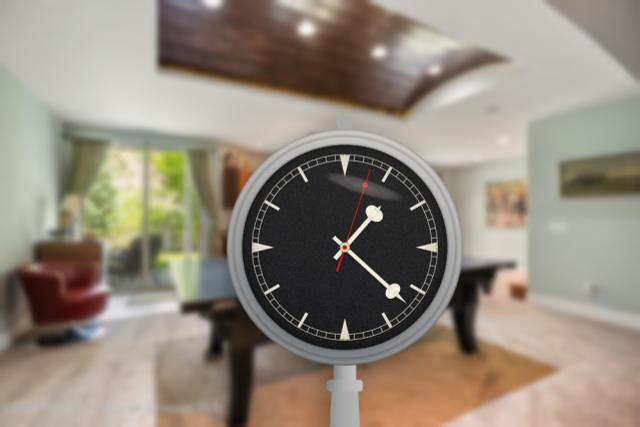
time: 1:22:03
